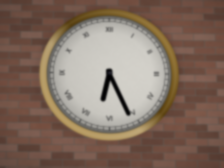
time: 6:26
